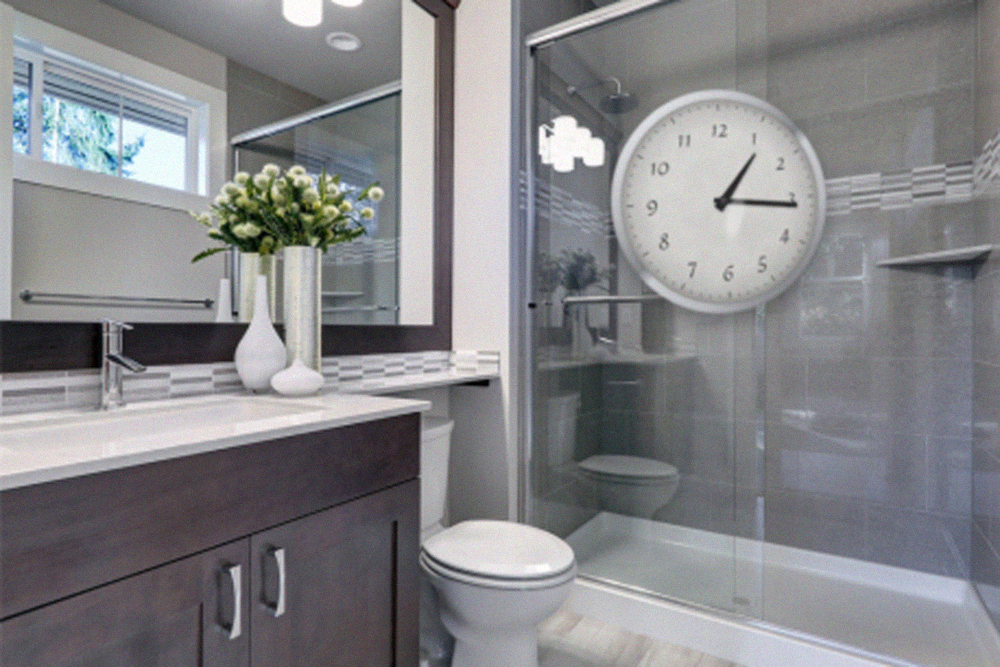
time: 1:16
